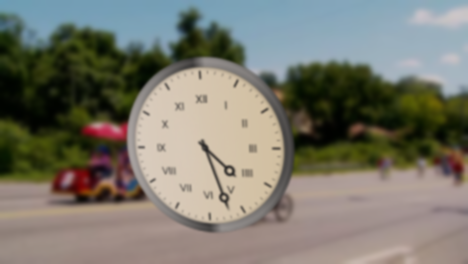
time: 4:27
